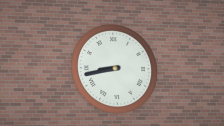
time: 8:43
